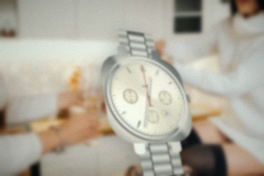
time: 12:33
